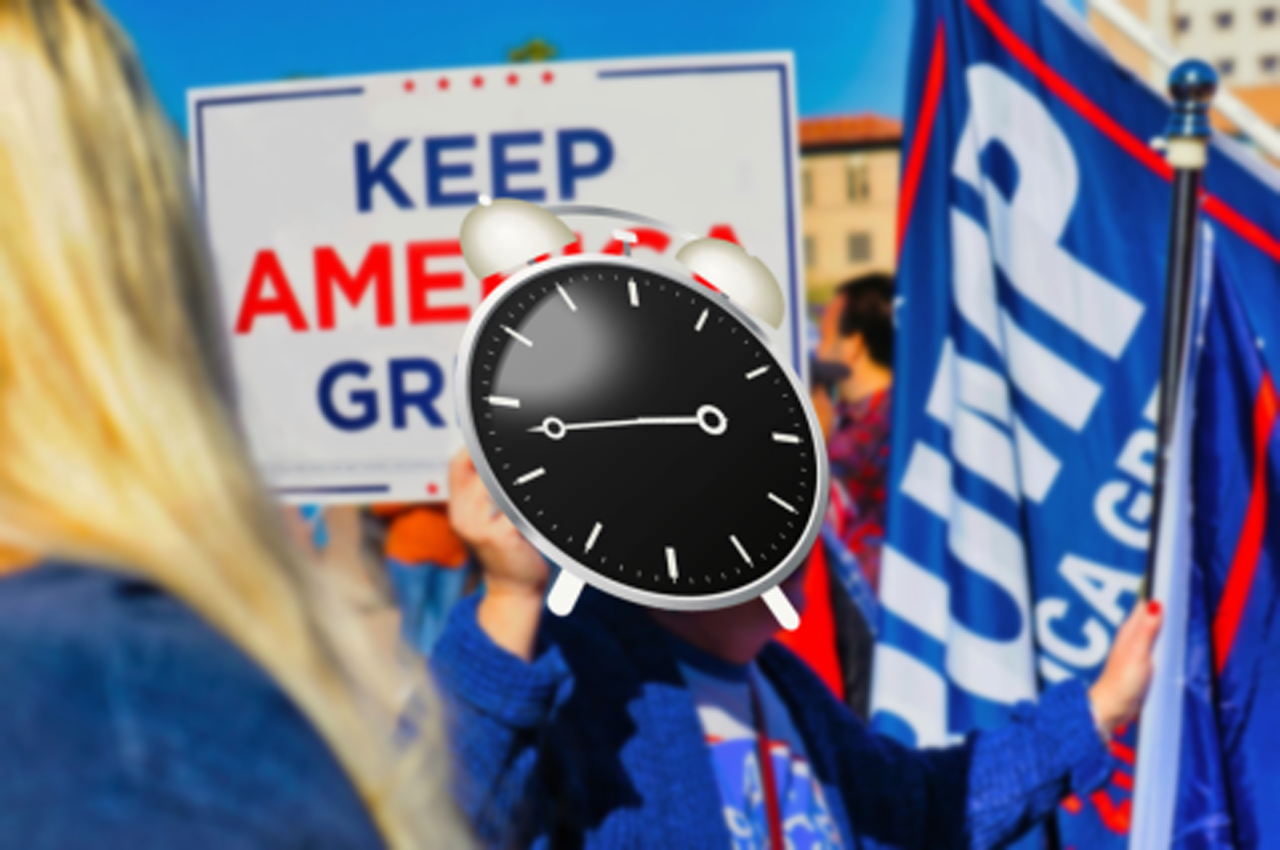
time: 2:43
